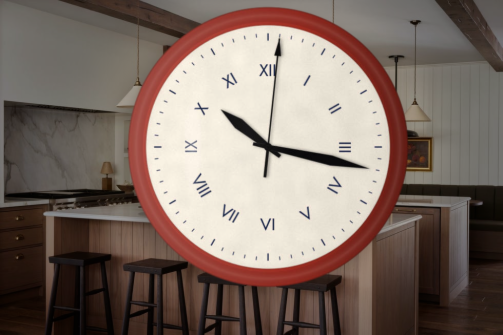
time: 10:17:01
